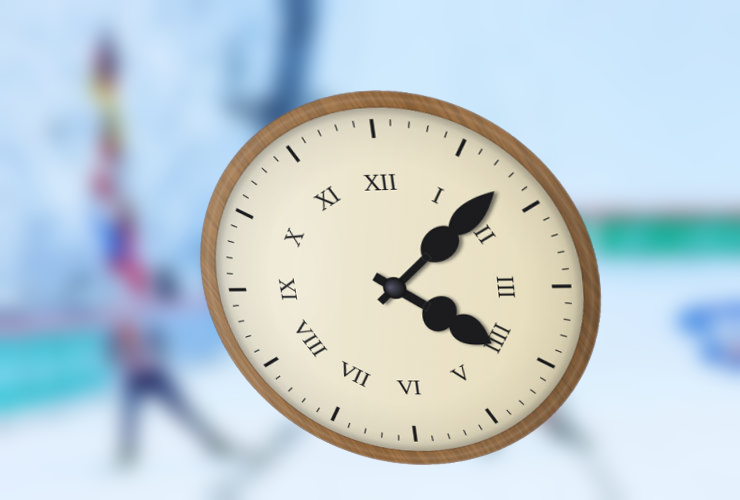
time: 4:08
